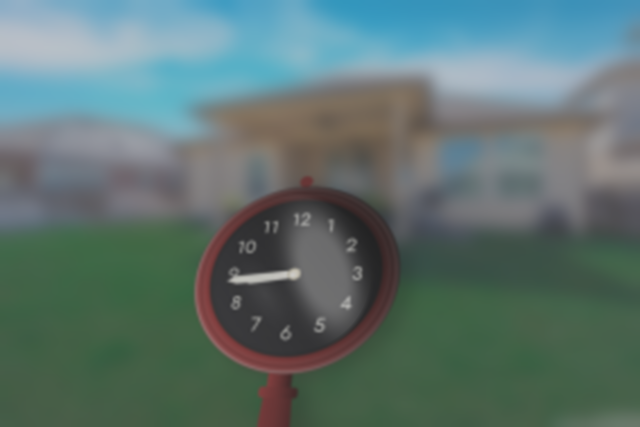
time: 8:44
